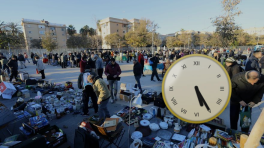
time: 5:25
